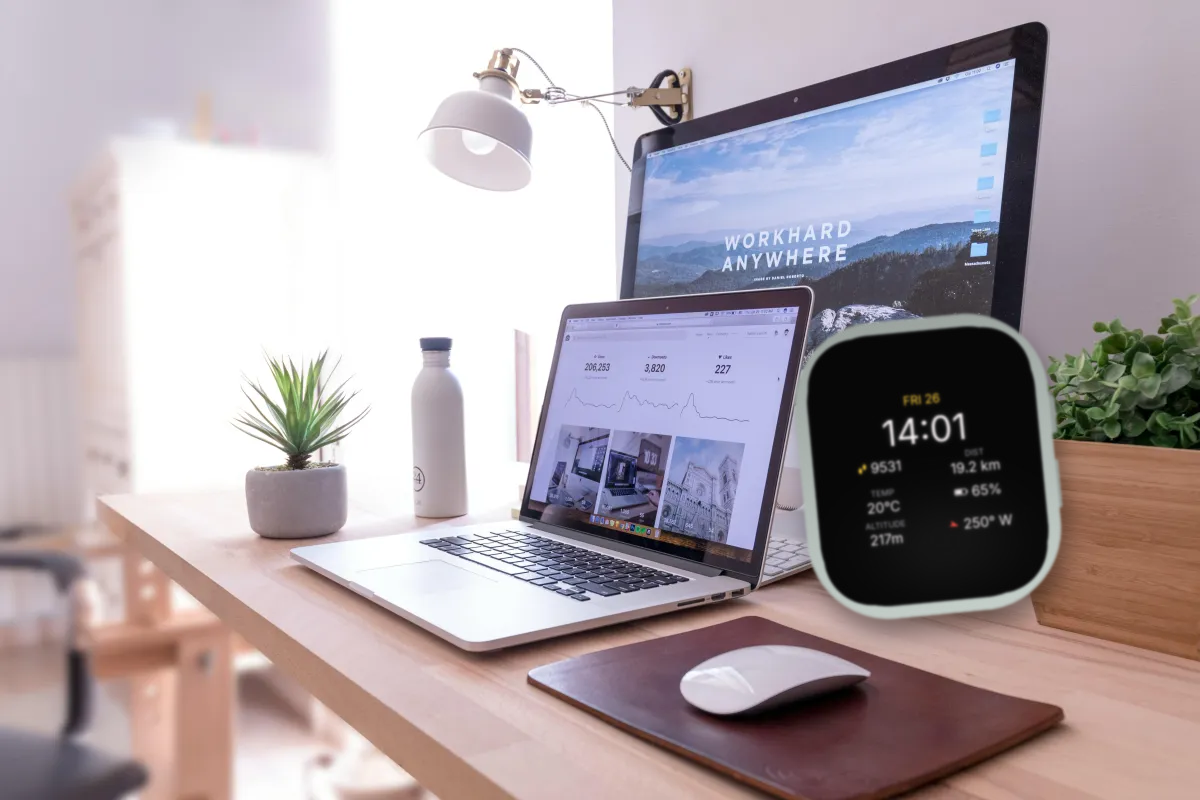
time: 14:01
